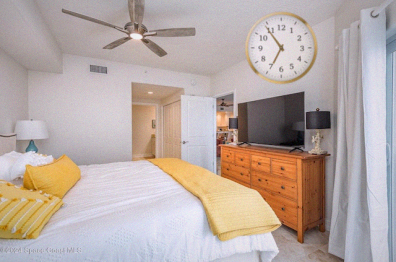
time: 6:54
